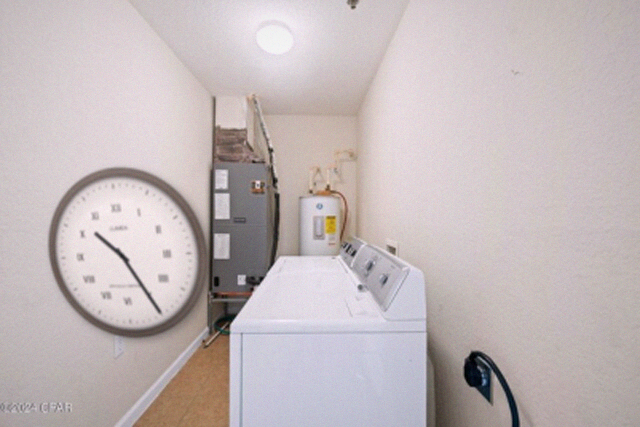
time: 10:25
